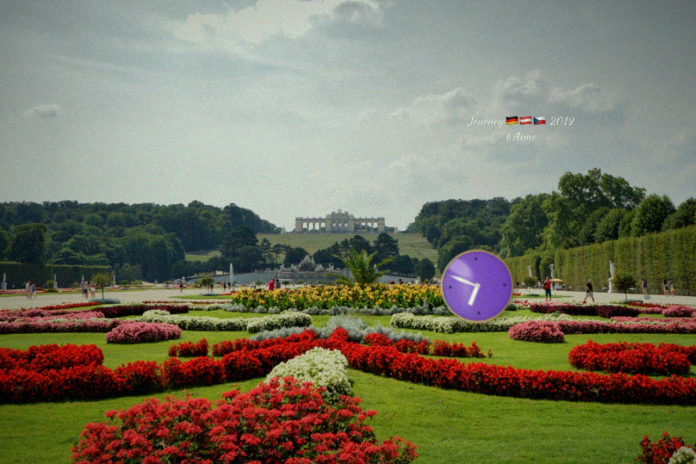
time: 6:49
